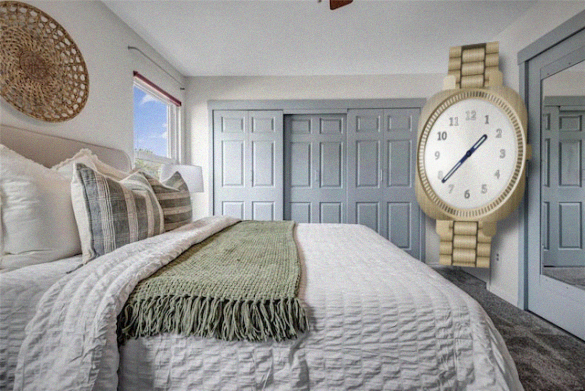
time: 1:38
